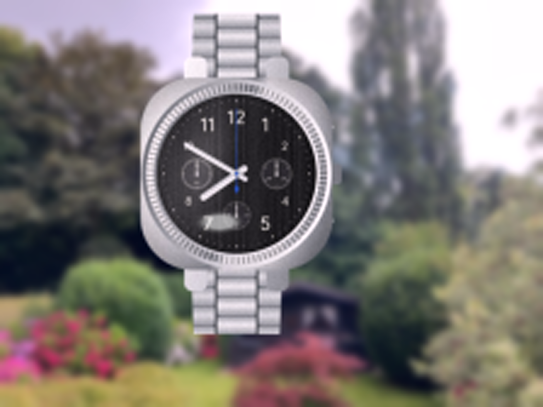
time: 7:50
